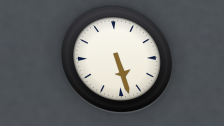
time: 5:28
